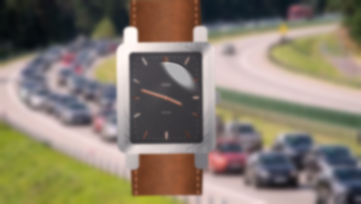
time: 3:48
